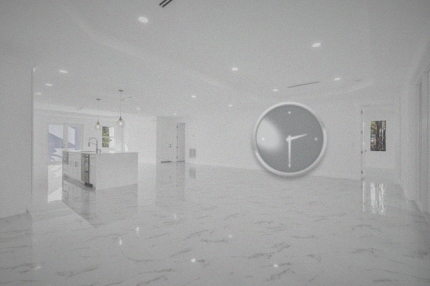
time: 2:30
